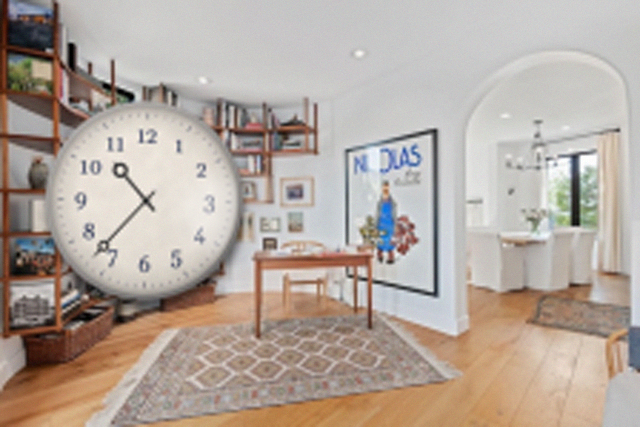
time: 10:37
